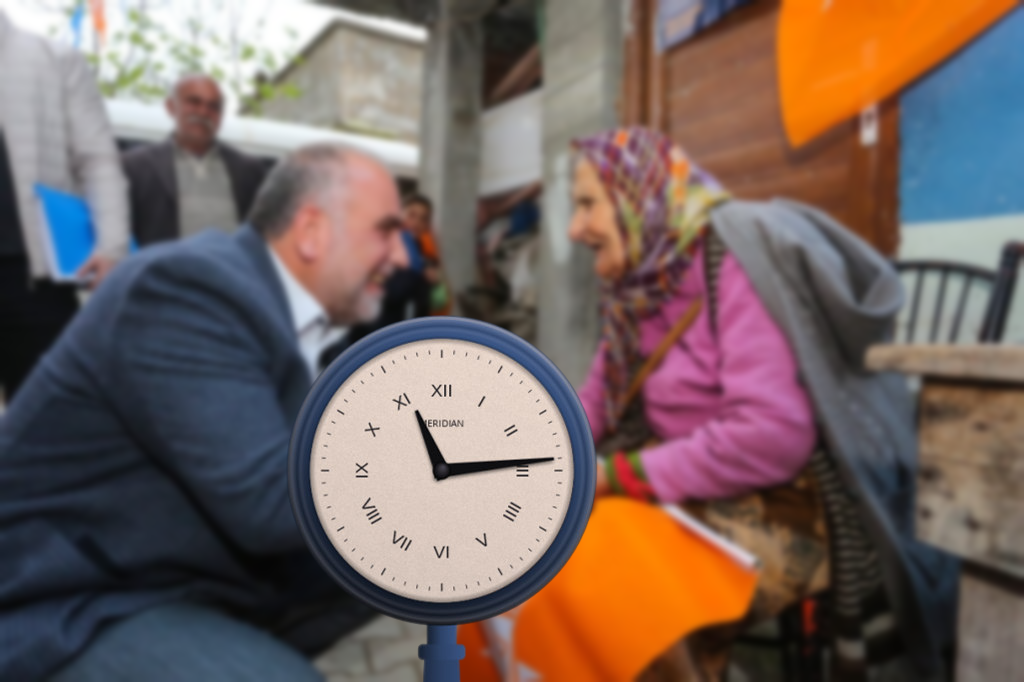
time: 11:14
